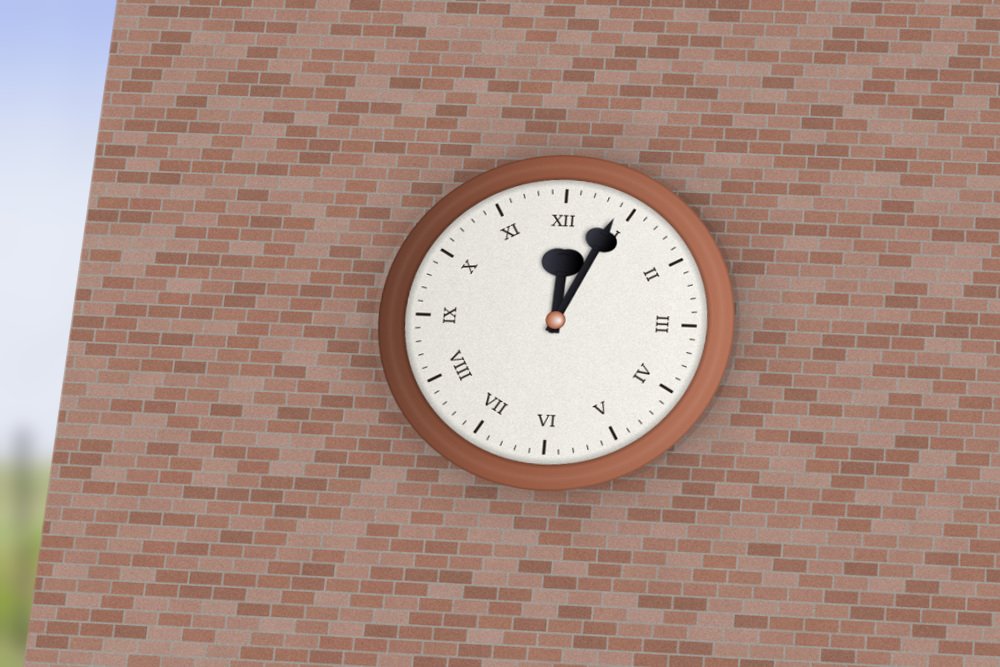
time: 12:04
